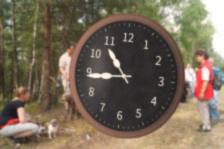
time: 10:44
